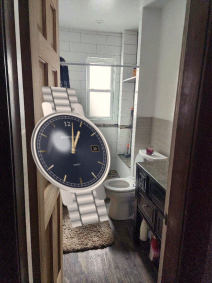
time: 1:02
